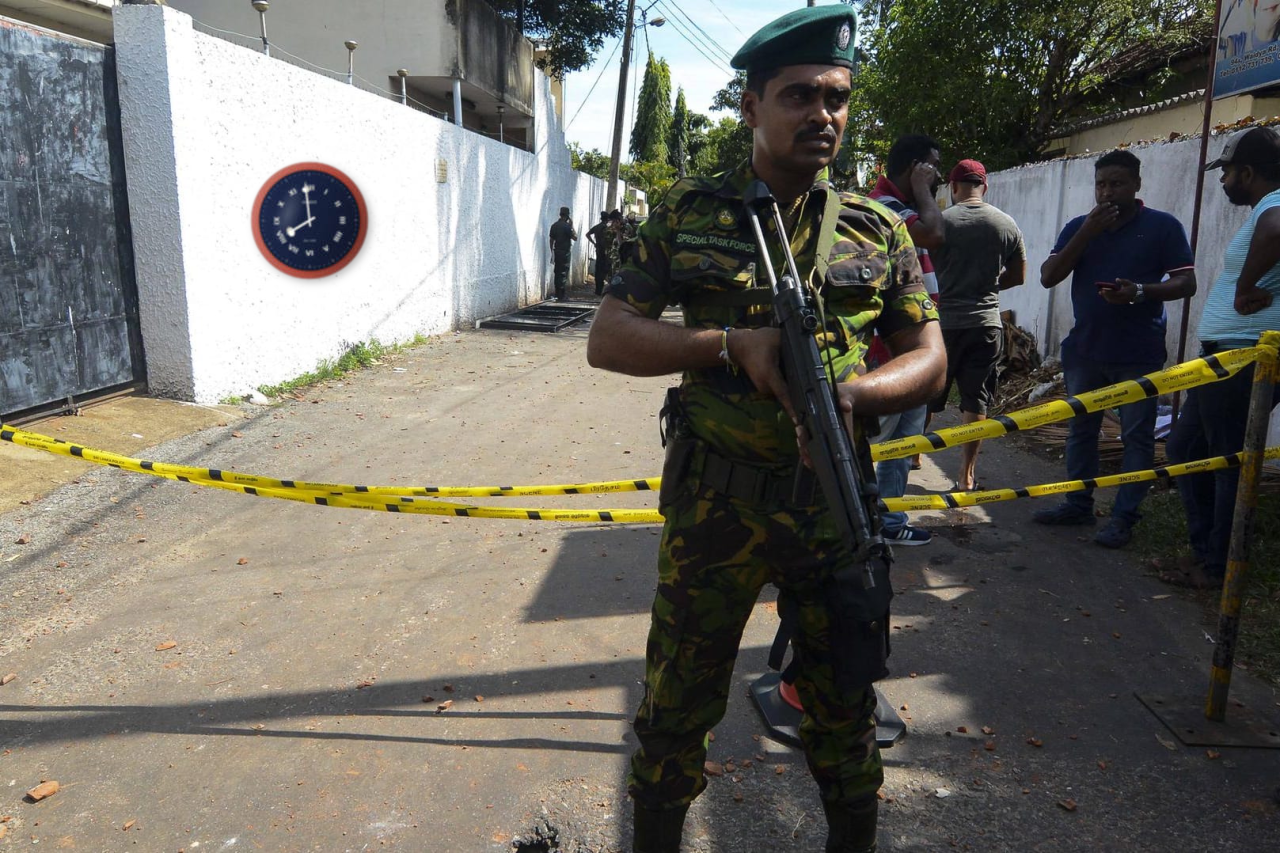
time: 7:59
